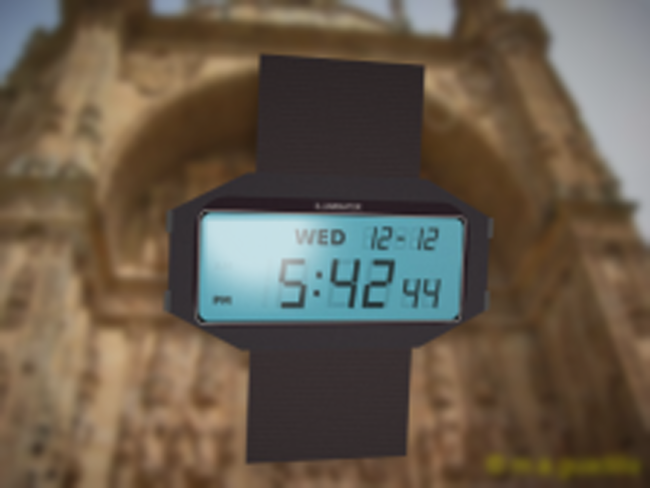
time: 5:42:44
